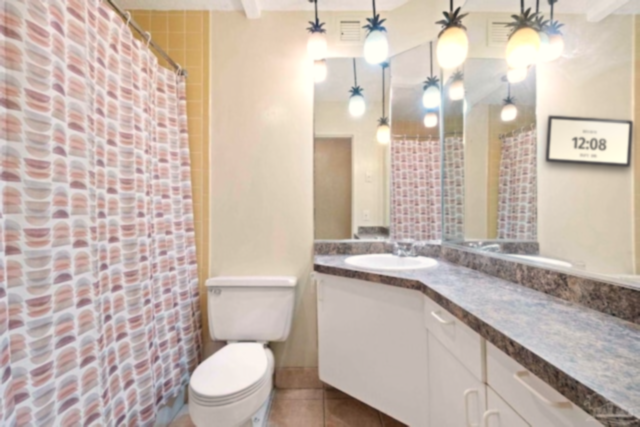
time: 12:08
